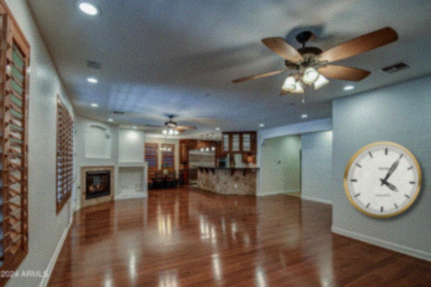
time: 4:05
